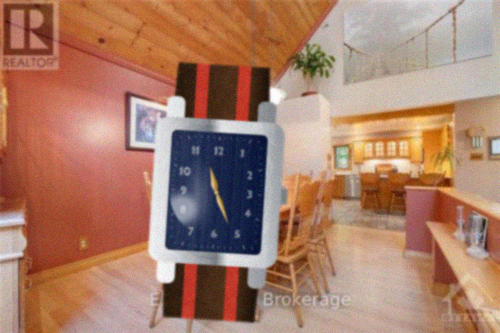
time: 11:26
